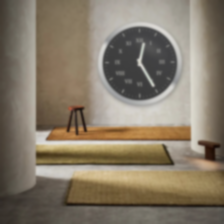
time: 12:25
